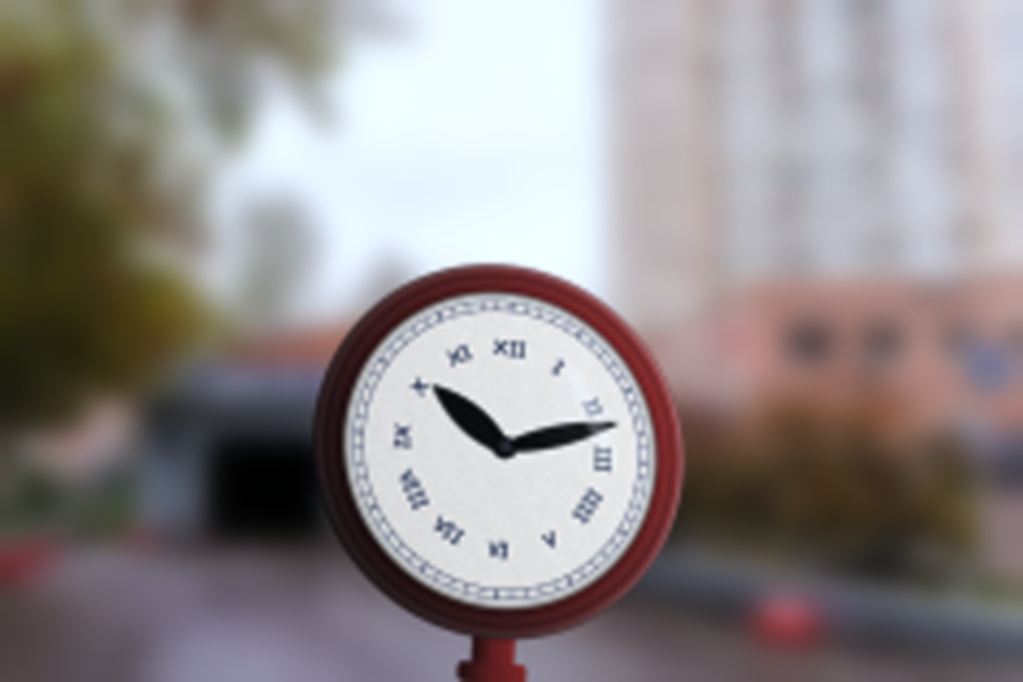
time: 10:12
